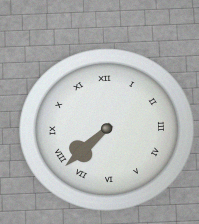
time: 7:38
